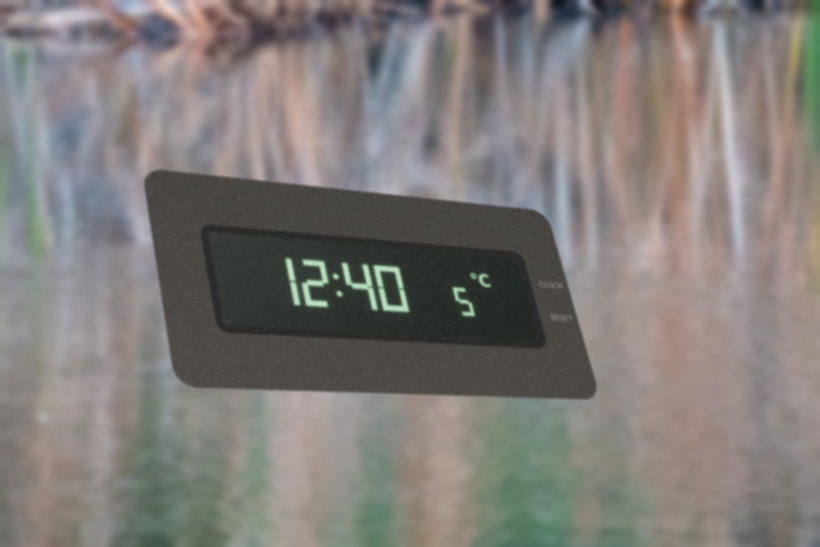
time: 12:40
